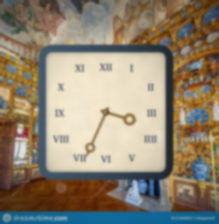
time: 3:34
